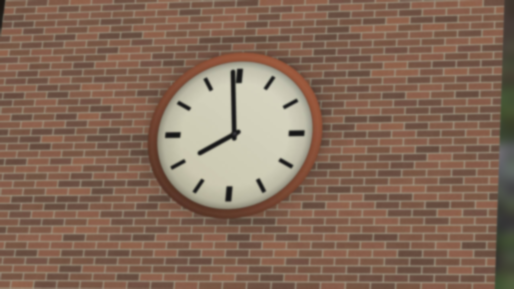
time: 7:59
